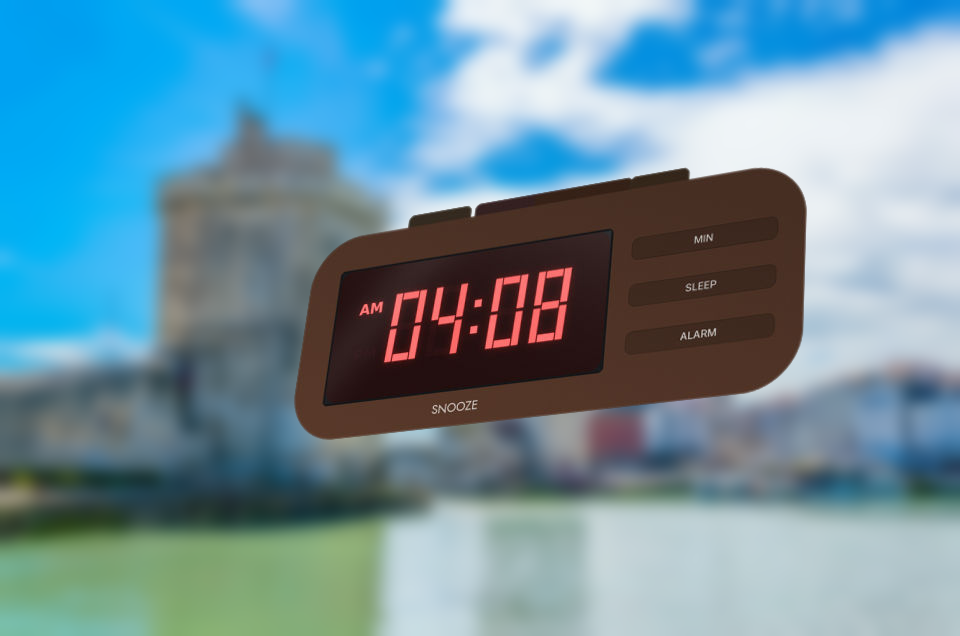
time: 4:08
